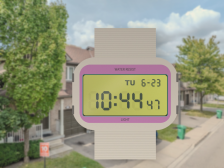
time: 10:44:47
